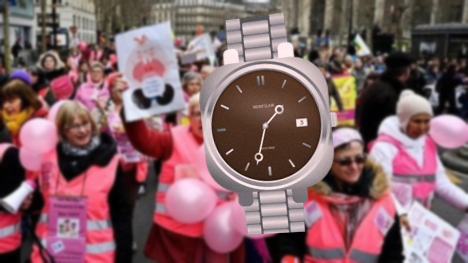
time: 1:33
